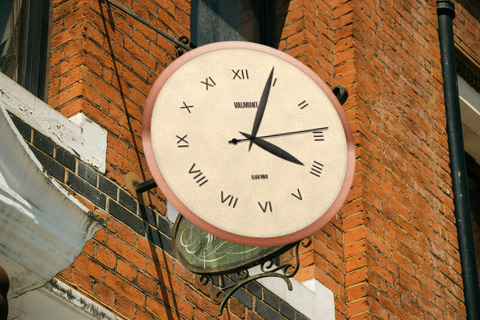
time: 4:04:14
